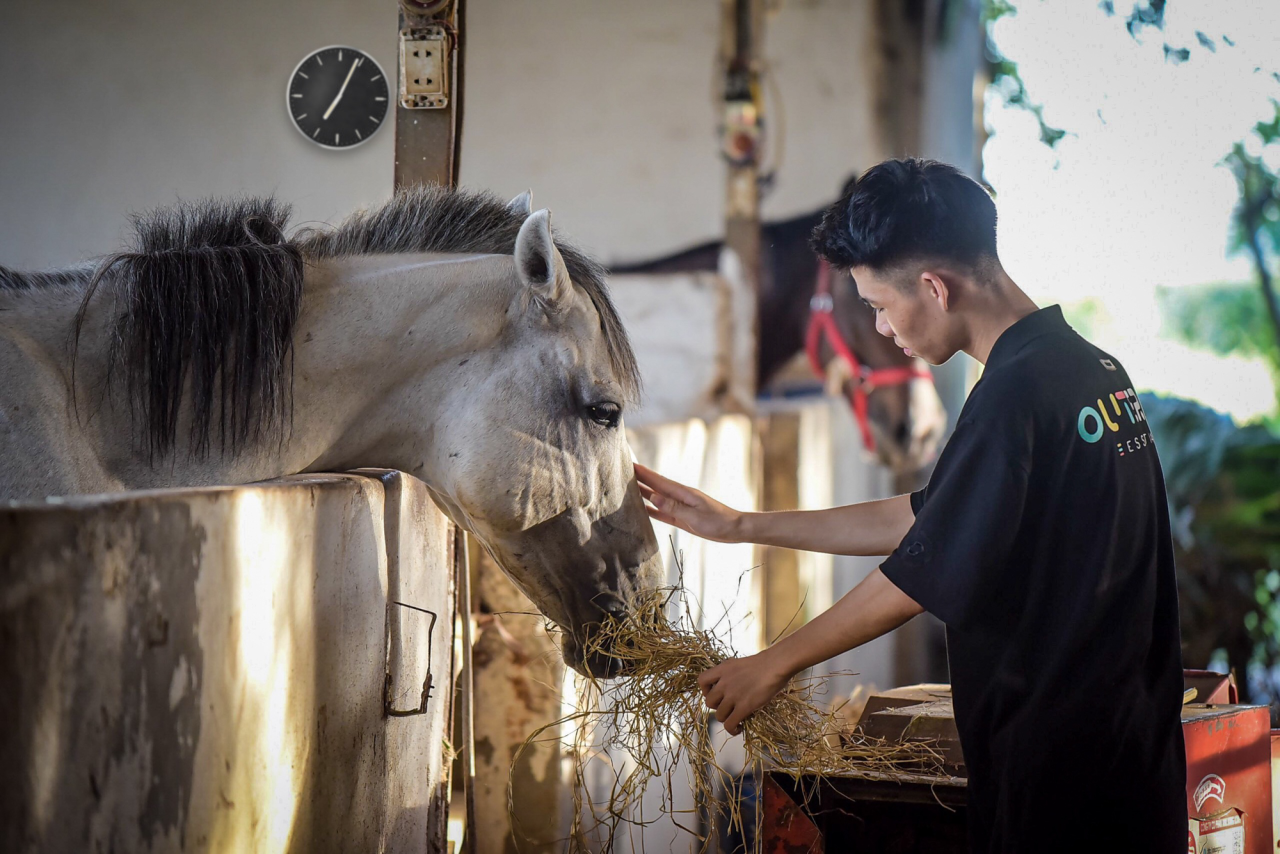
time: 7:04
